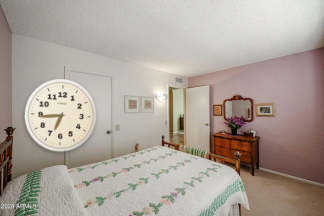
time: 6:44
